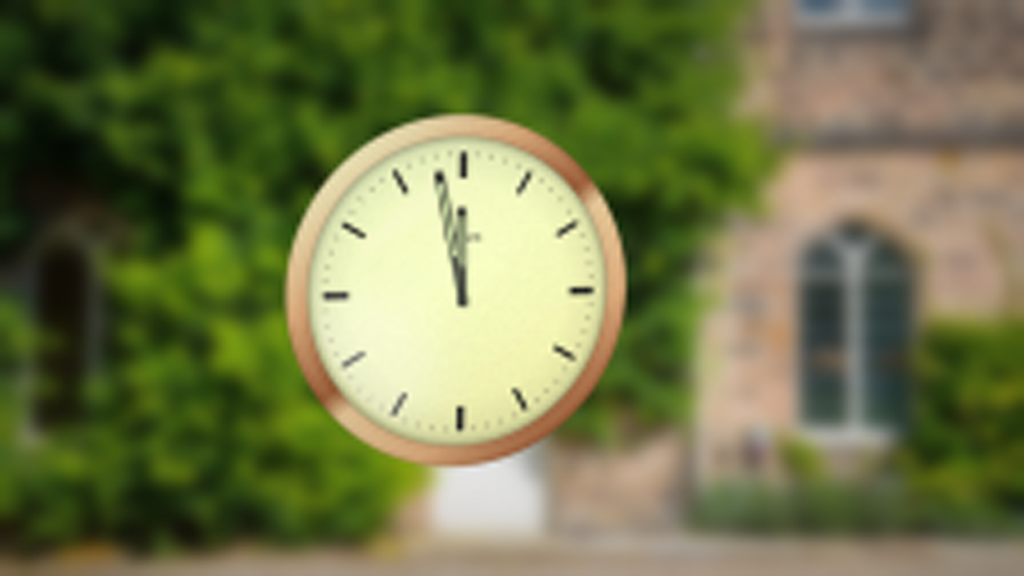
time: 11:58
